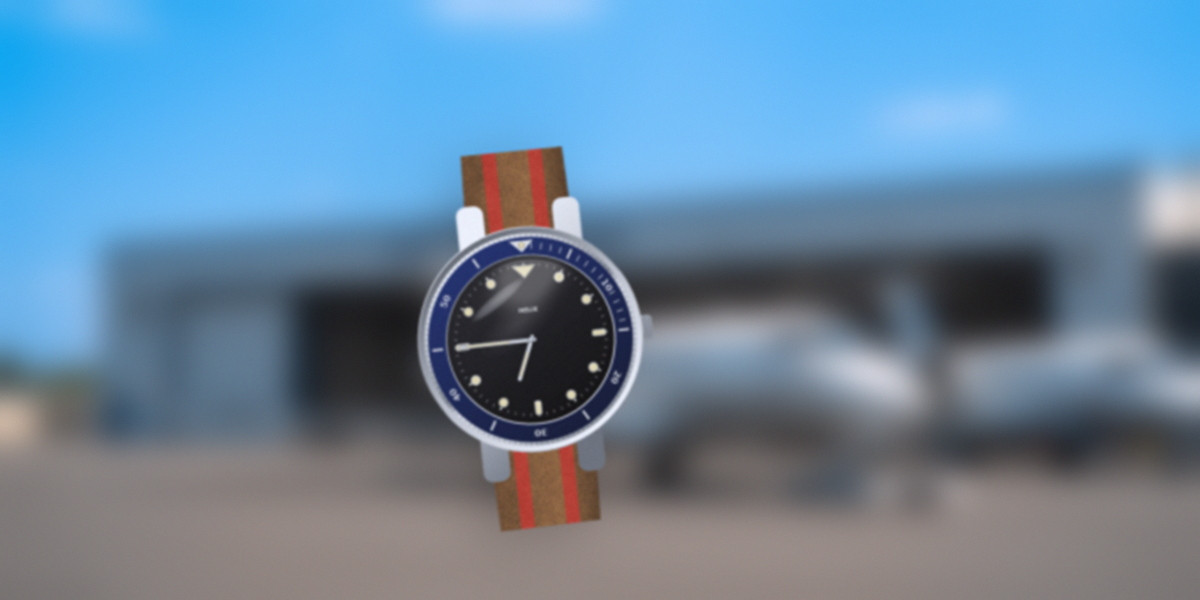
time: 6:45
